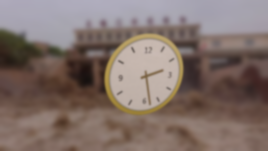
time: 2:28
